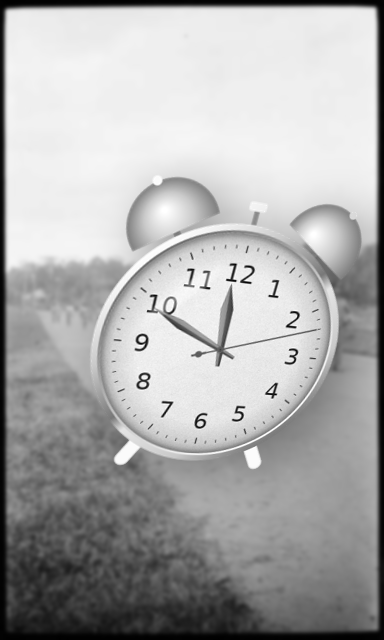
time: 11:49:12
